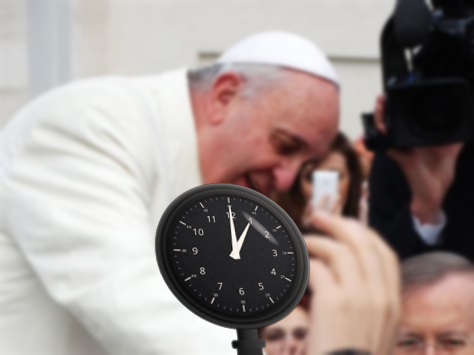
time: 1:00
